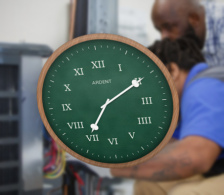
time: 7:10
